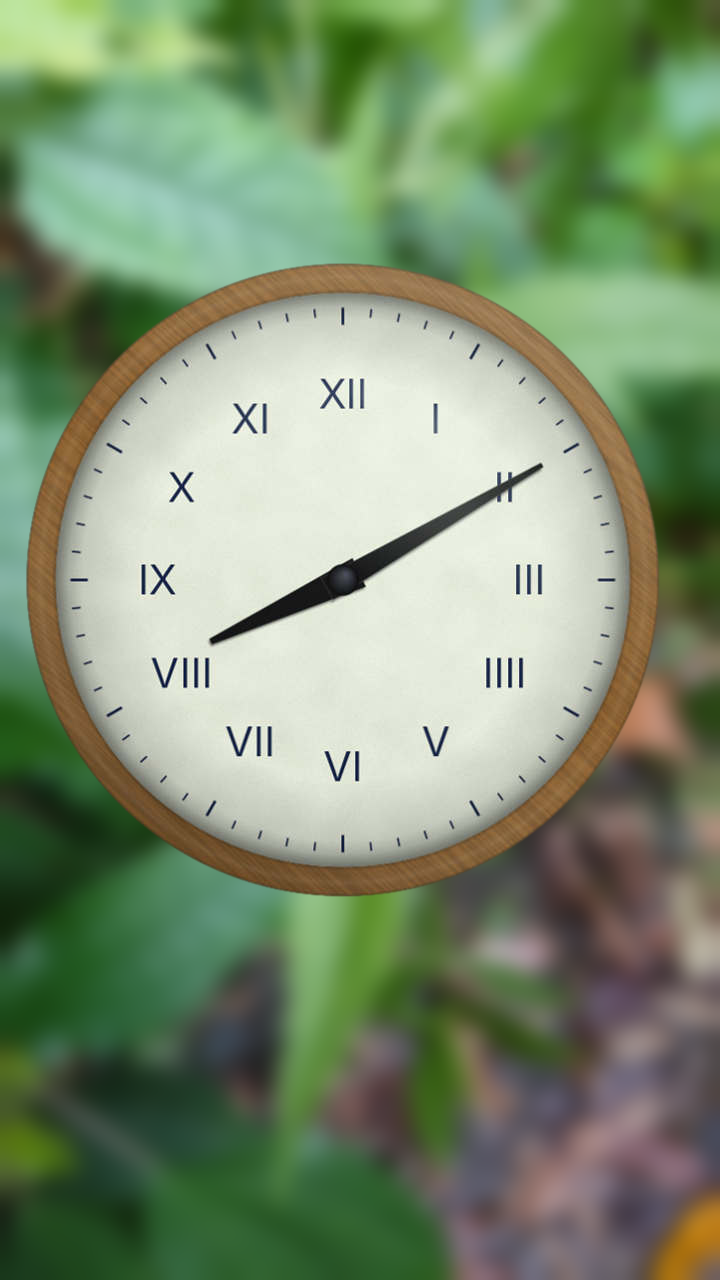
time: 8:10
